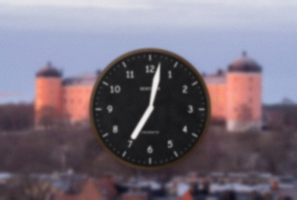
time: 7:02
